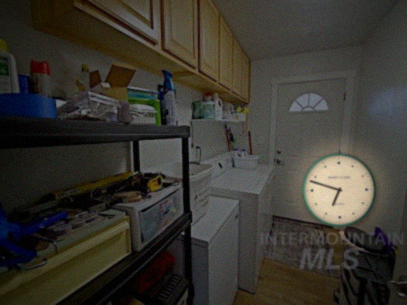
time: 6:48
